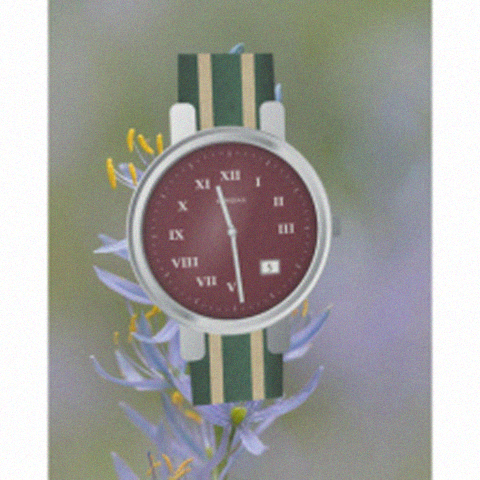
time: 11:29
